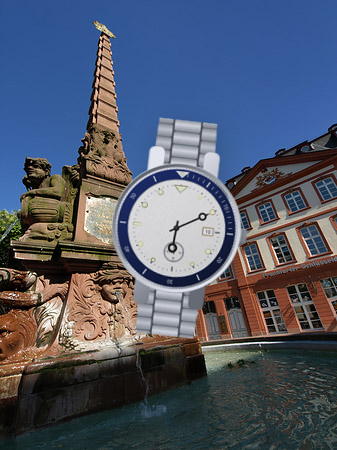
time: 6:10
